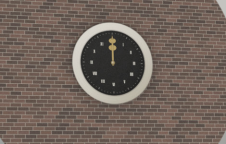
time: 12:00
